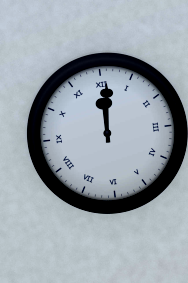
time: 12:01
